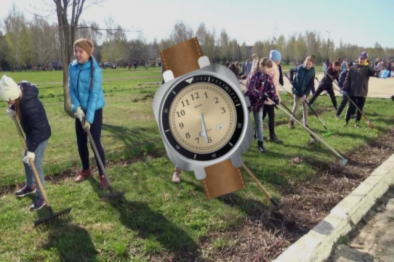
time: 6:31
